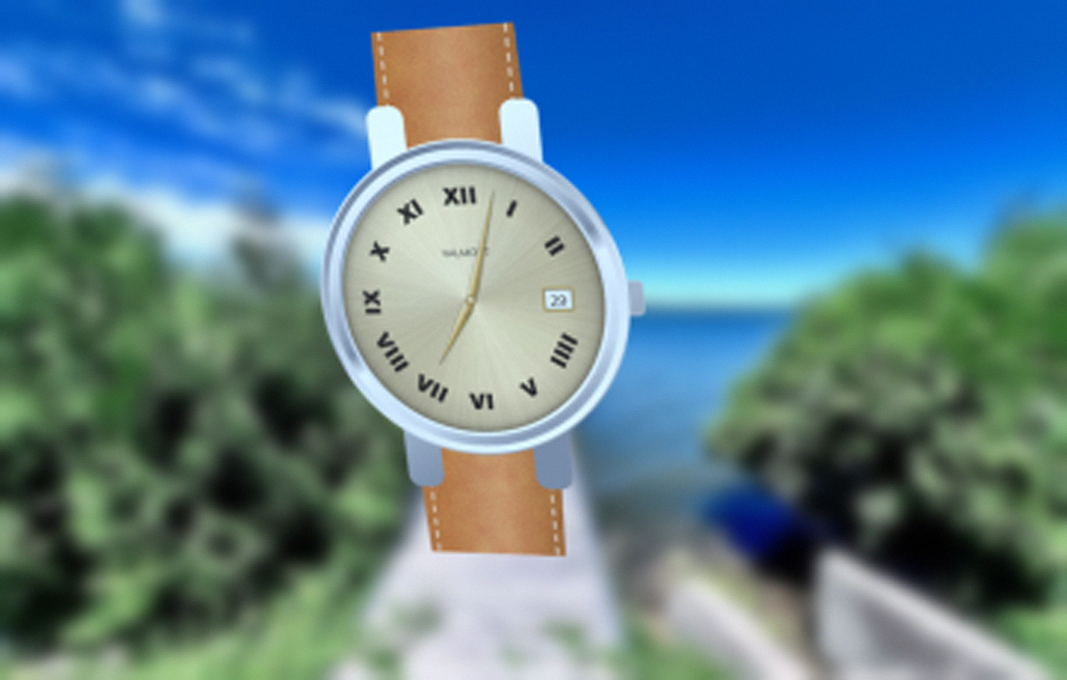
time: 7:03
